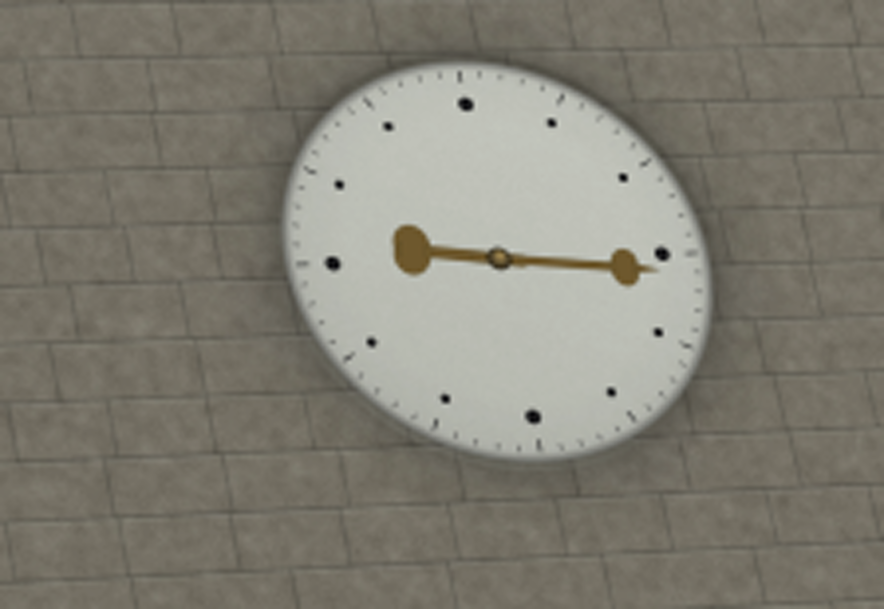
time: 9:16
